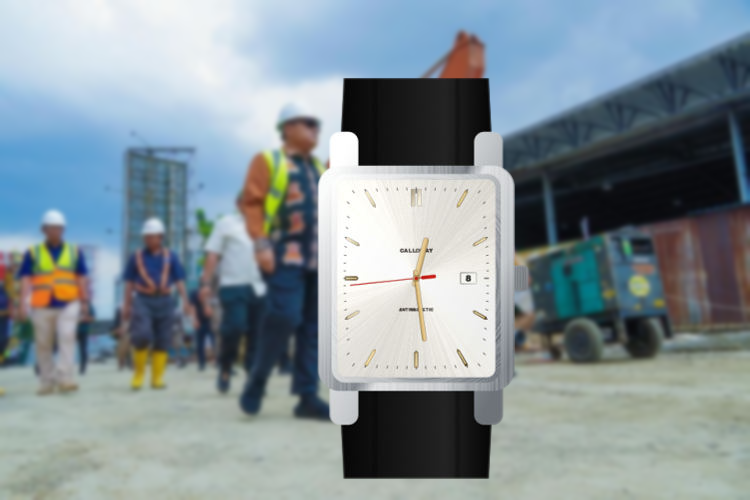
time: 12:28:44
